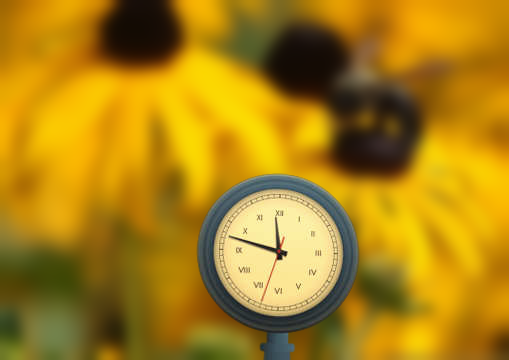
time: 11:47:33
